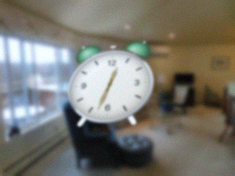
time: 12:33
